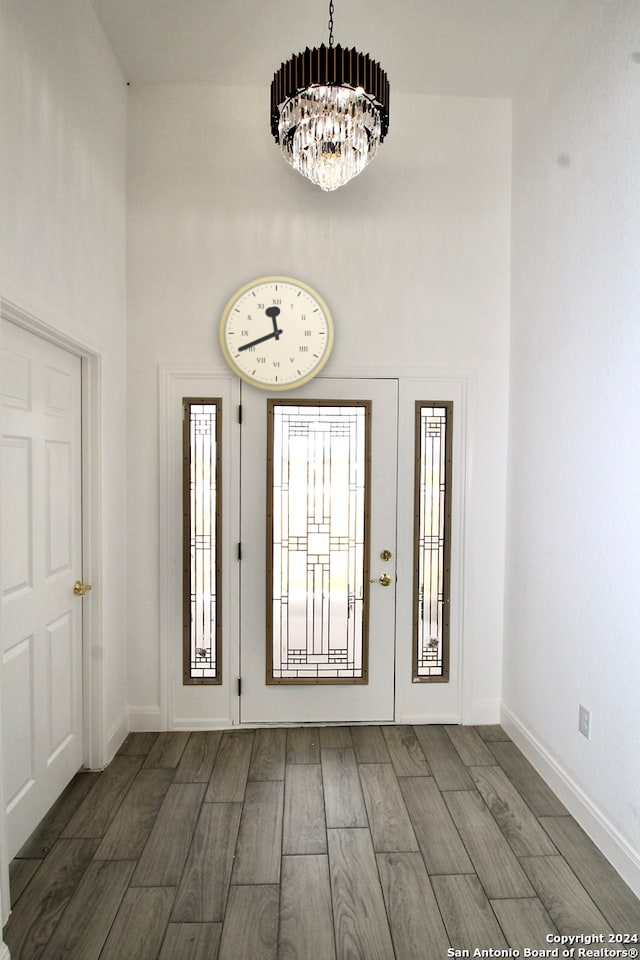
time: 11:41
